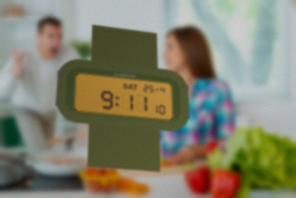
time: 9:11
